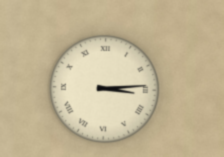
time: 3:14
